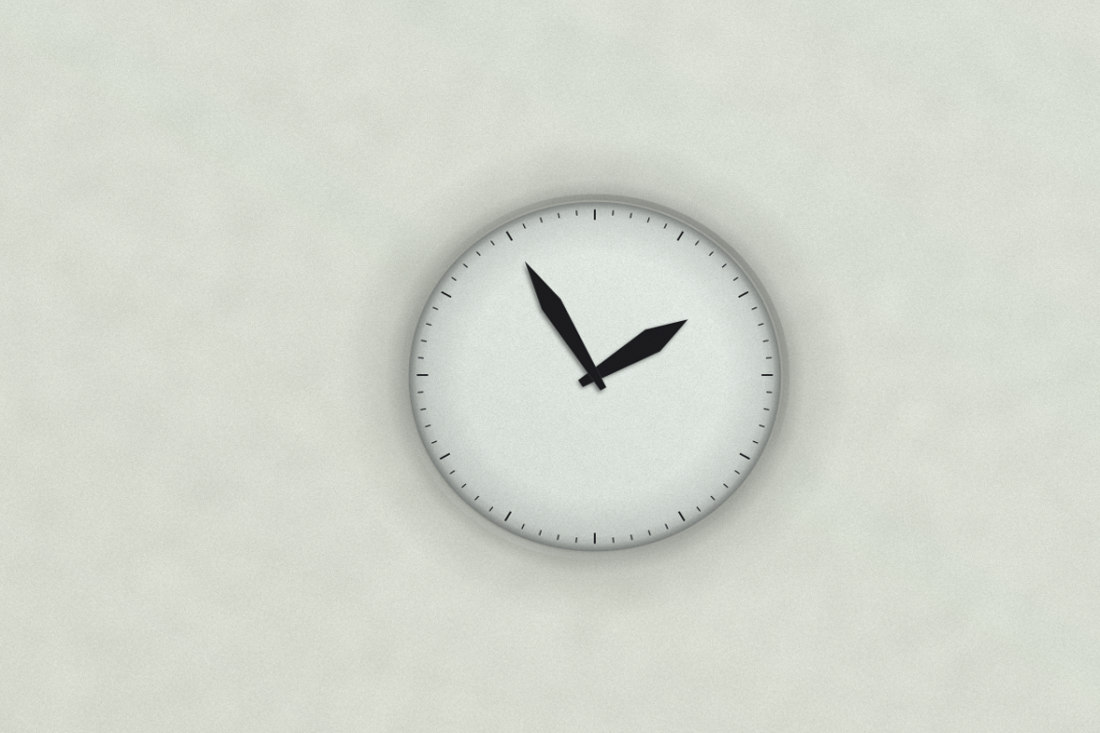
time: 1:55
